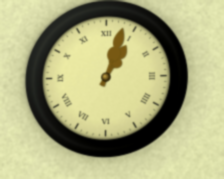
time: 1:03
